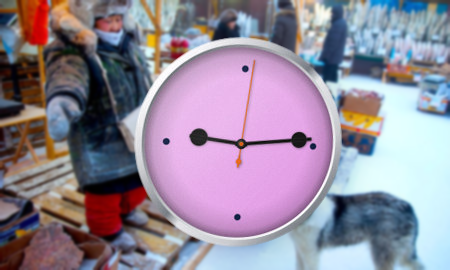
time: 9:14:01
